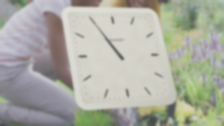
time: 10:55
